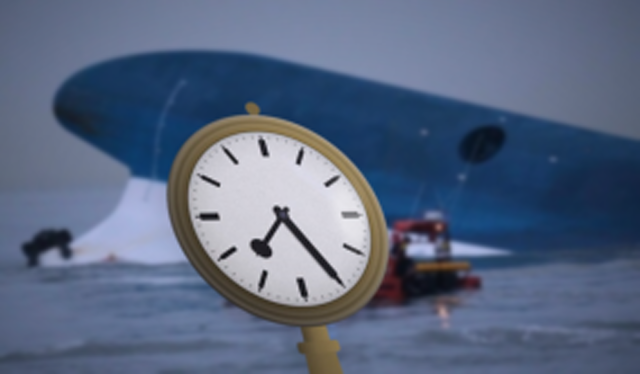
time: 7:25
